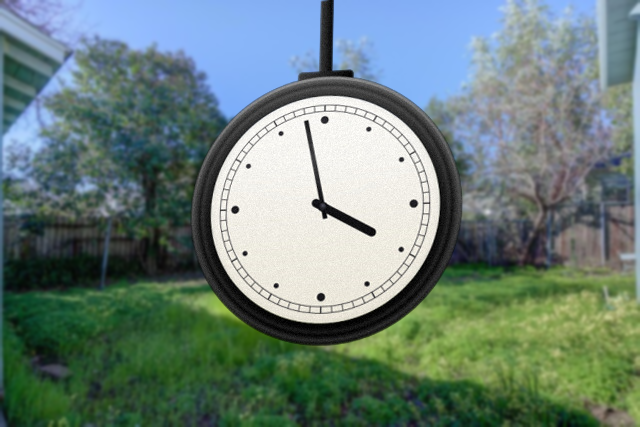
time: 3:58
